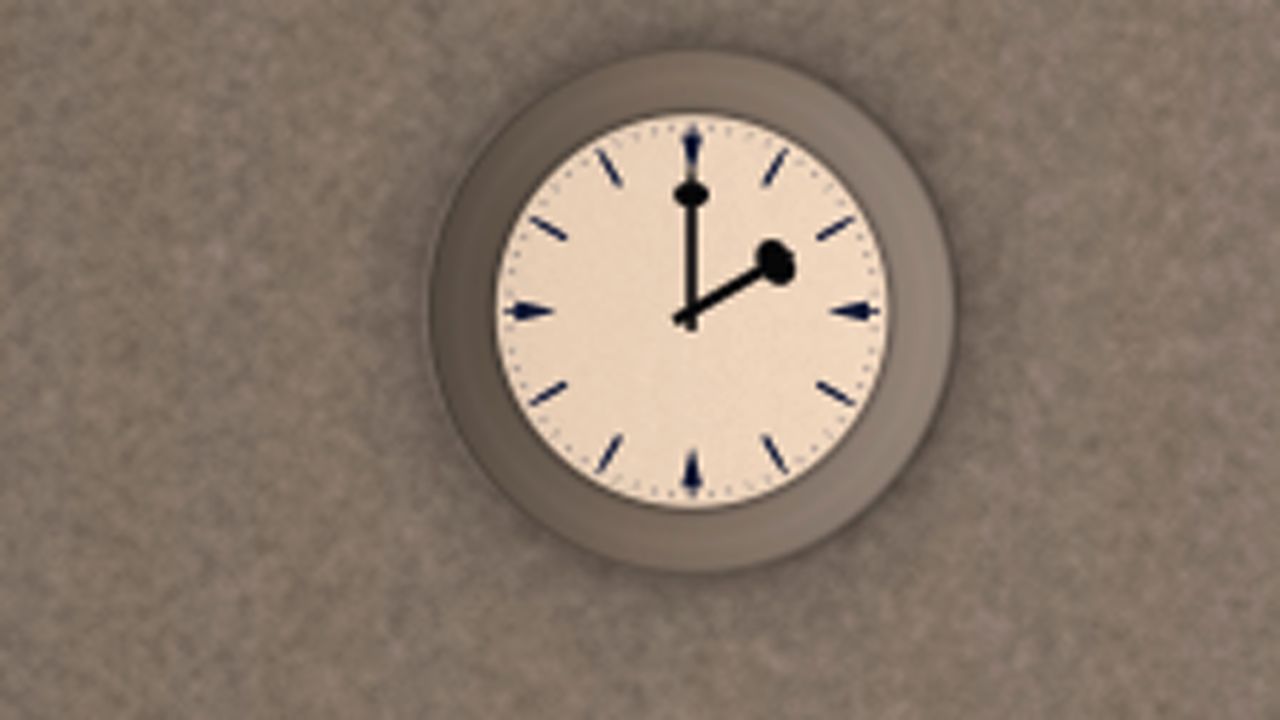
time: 2:00
